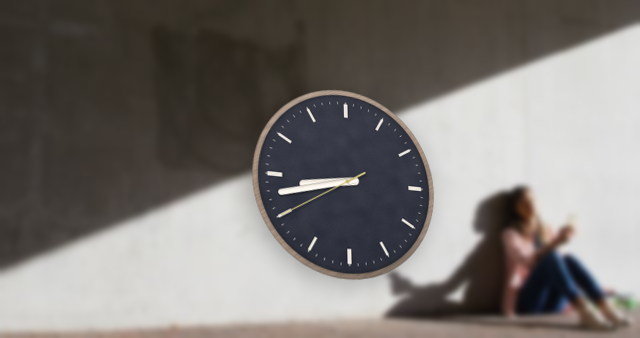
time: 8:42:40
